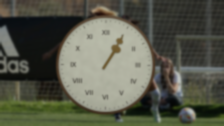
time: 1:05
